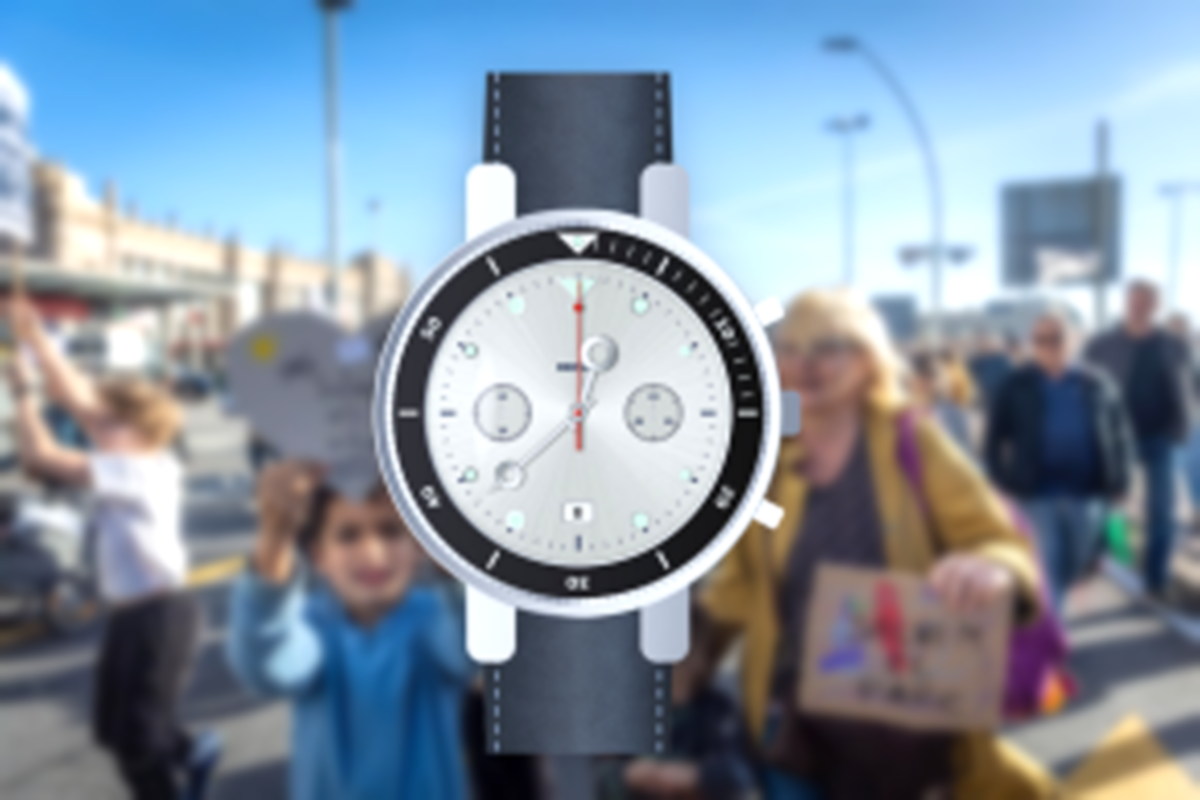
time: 12:38
